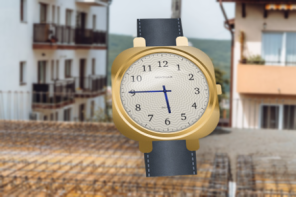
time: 5:45
